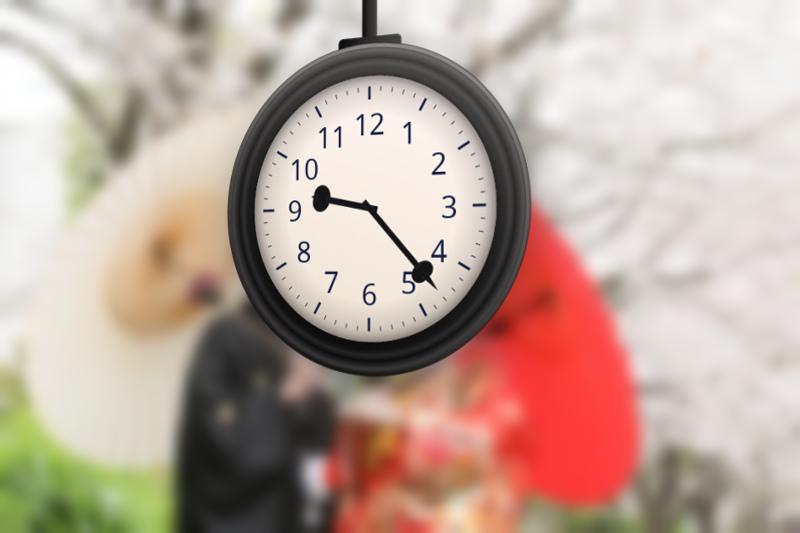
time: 9:23
